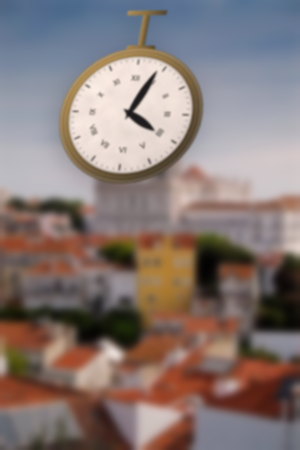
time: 4:04
